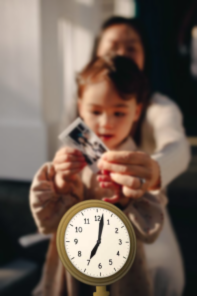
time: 7:02
